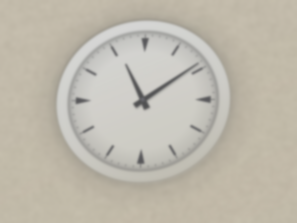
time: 11:09
